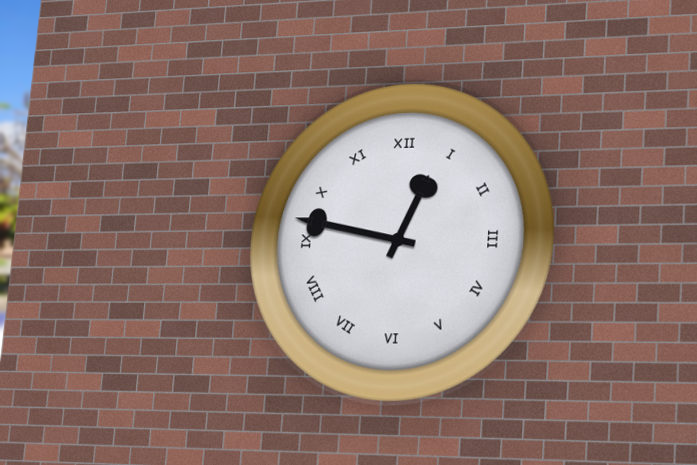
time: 12:47
